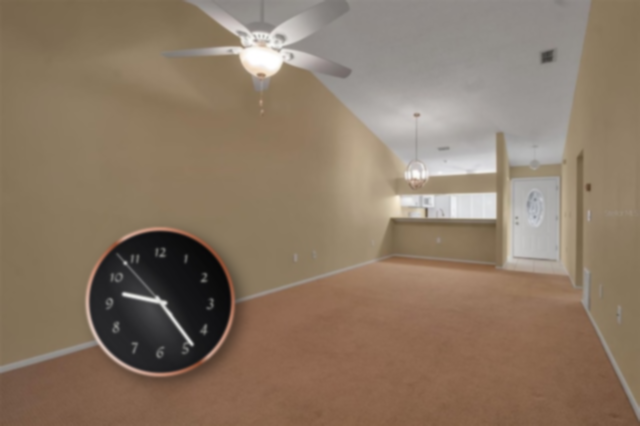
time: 9:23:53
